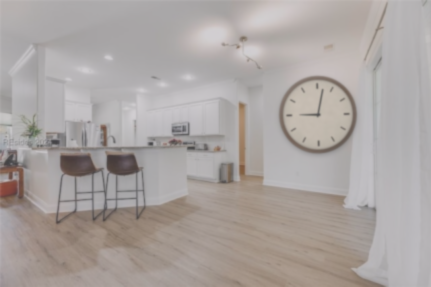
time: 9:02
